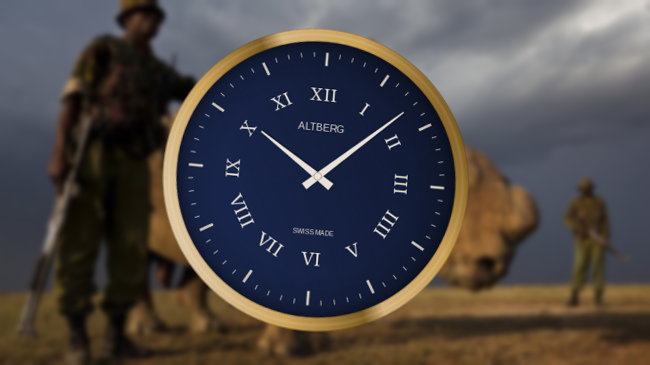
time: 10:08
